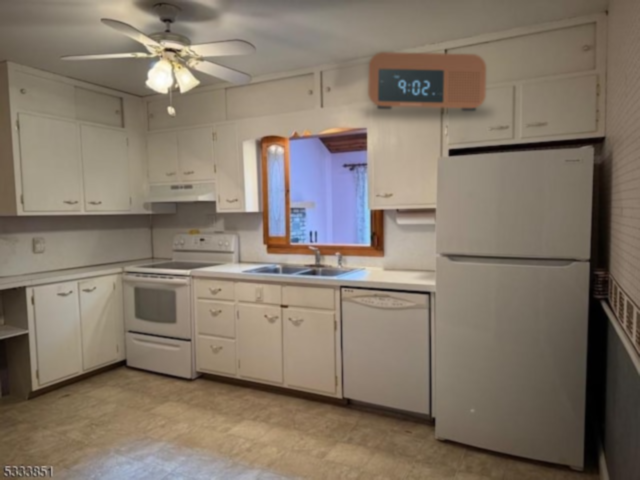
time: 9:02
